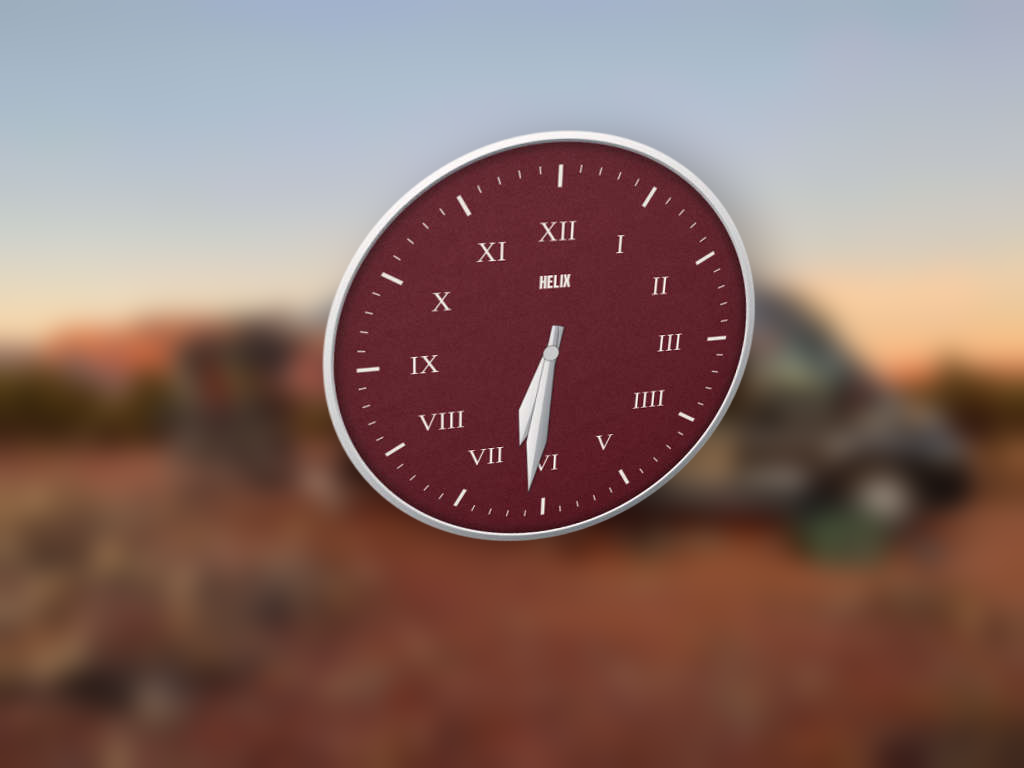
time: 6:31
